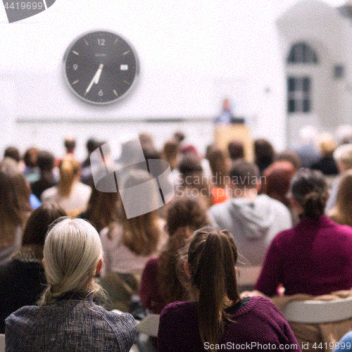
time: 6:35
